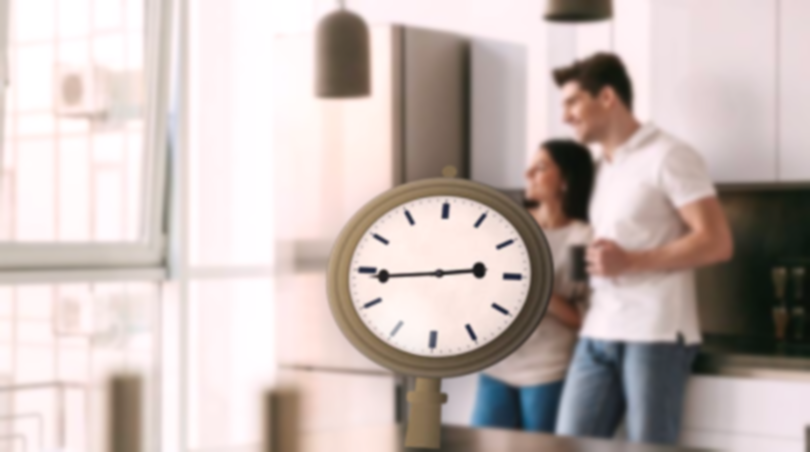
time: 2:44
